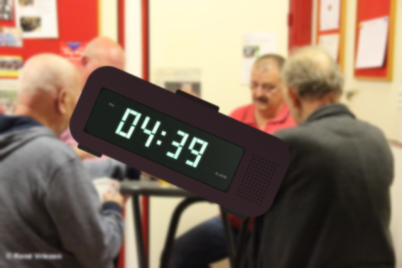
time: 4:39
